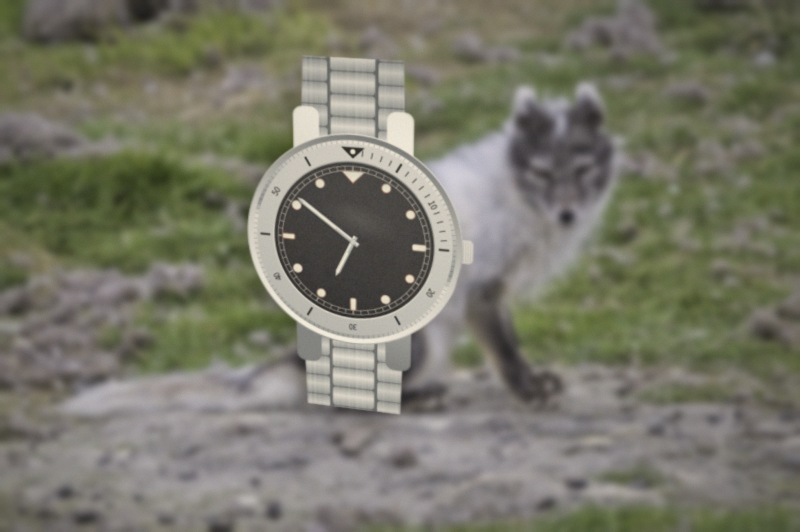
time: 6:51
